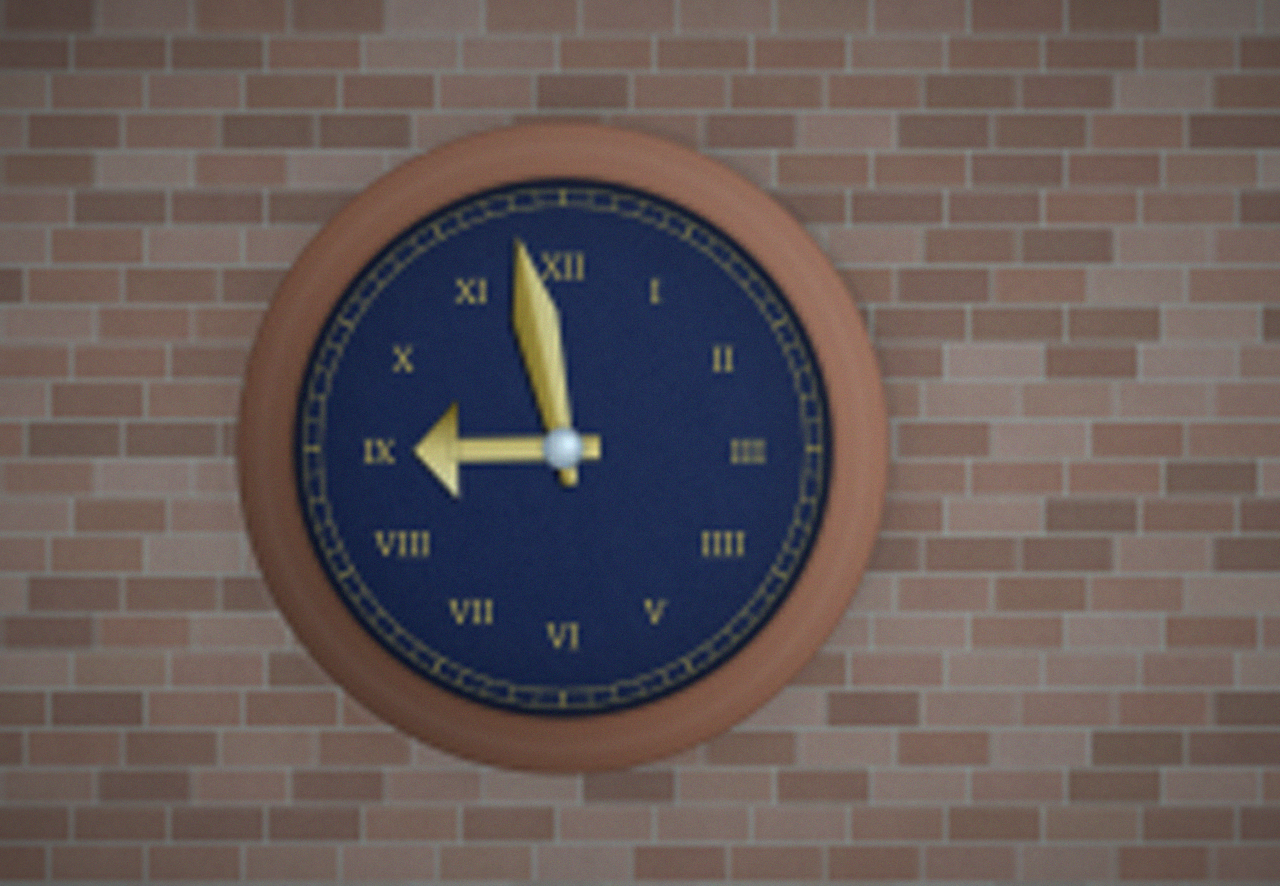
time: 8:58
